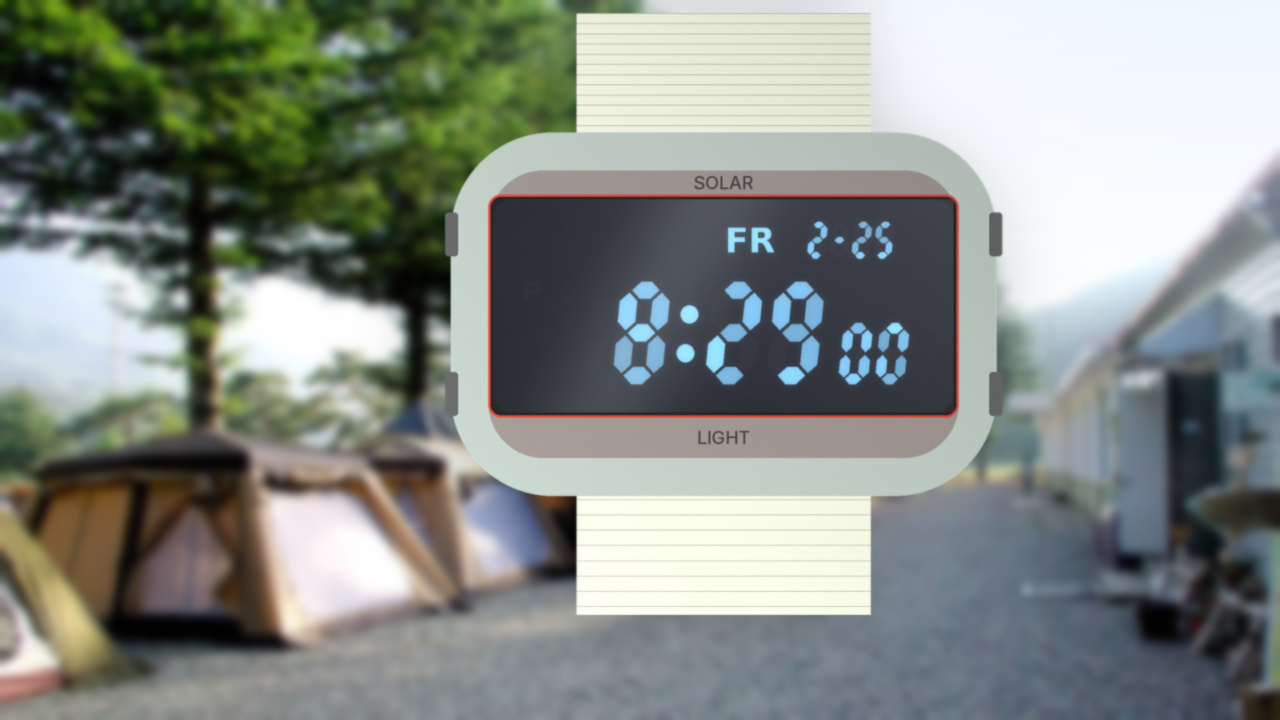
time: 8:29:00
